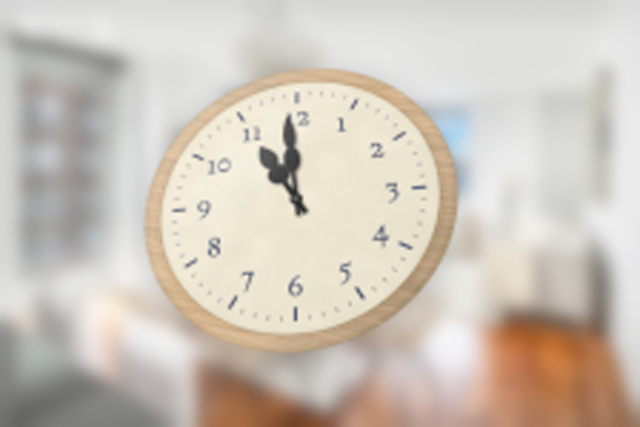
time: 10:59
